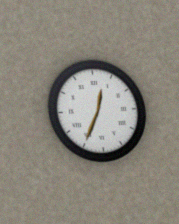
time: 12:35
